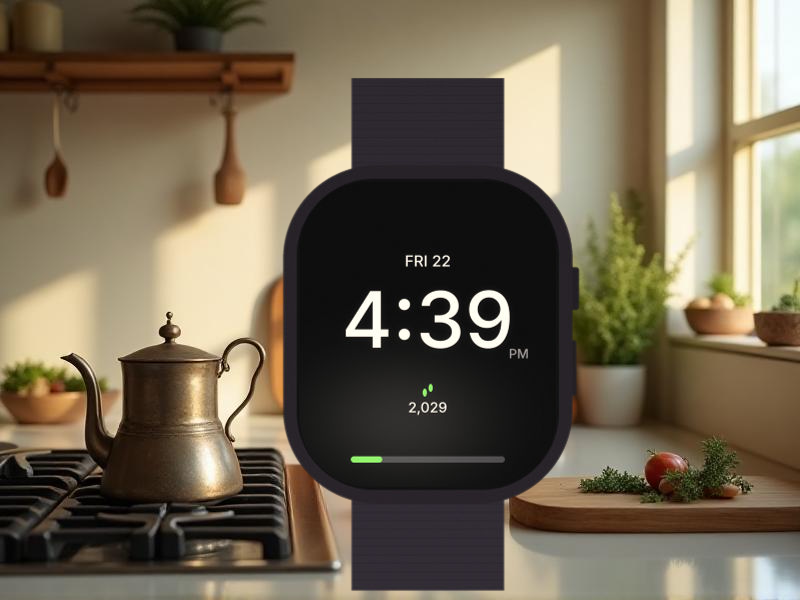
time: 4:39
